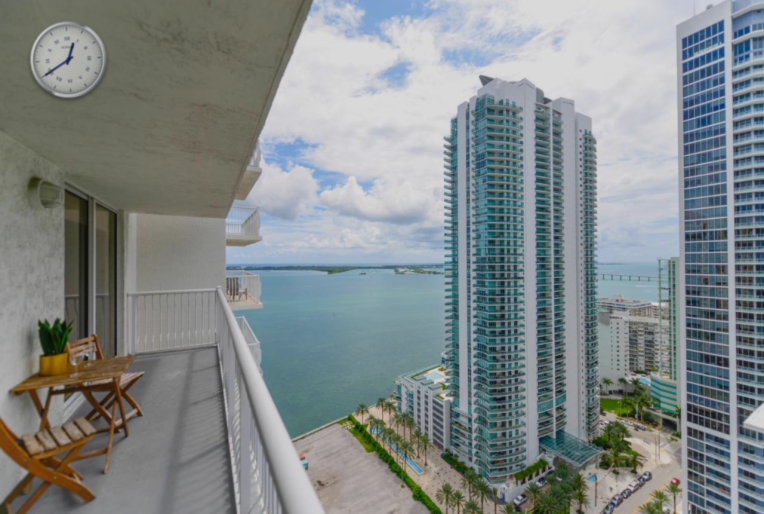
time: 12:40
